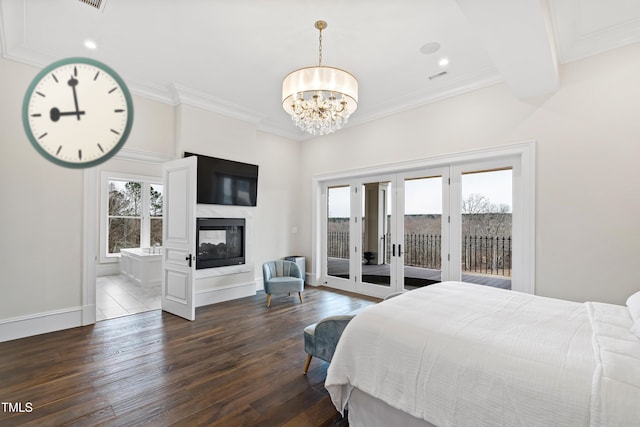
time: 8:59
